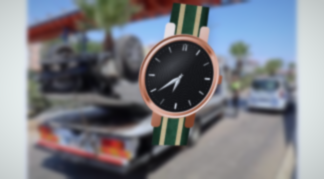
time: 6:39
